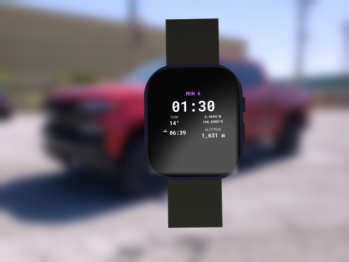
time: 1:30
